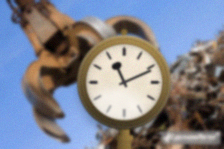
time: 11:11
